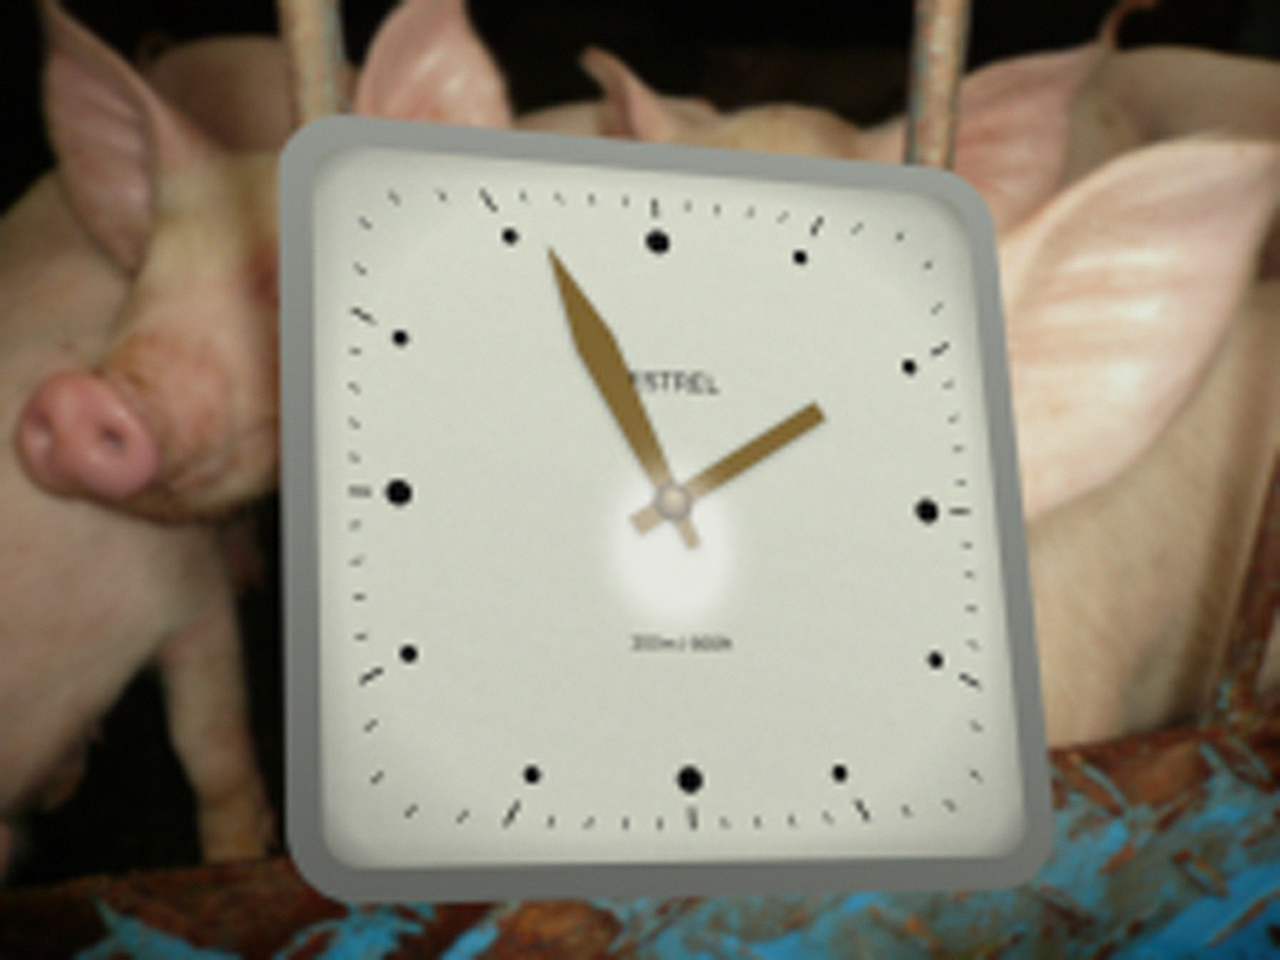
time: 1:56
